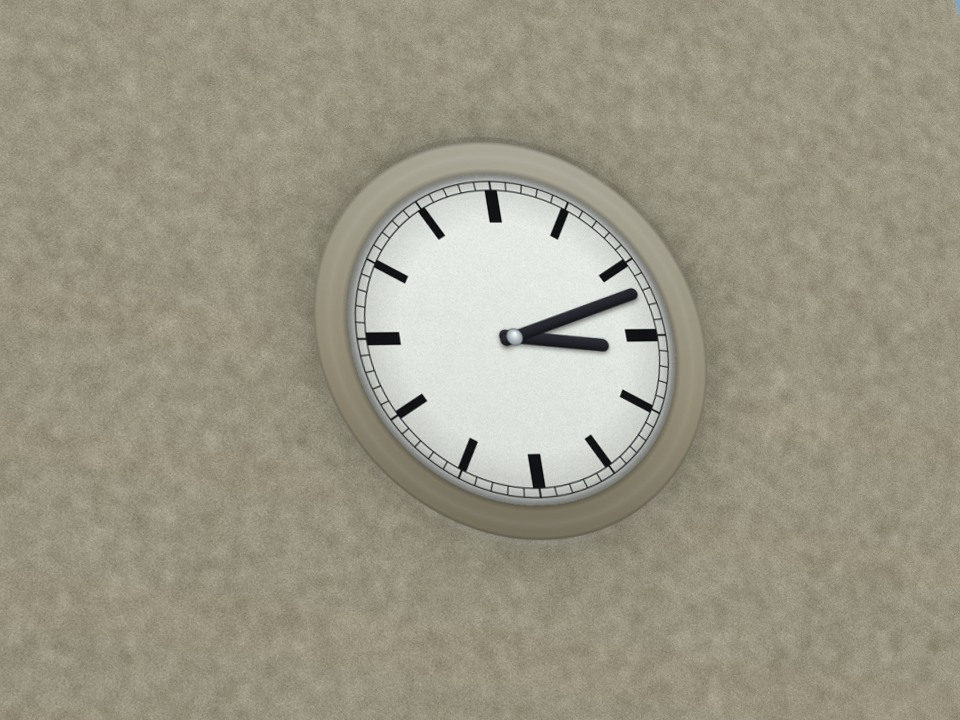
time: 3:12
